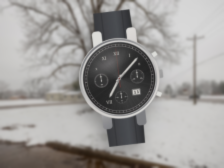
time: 7:08
